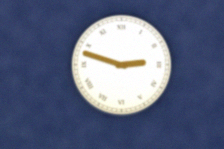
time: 2:48
